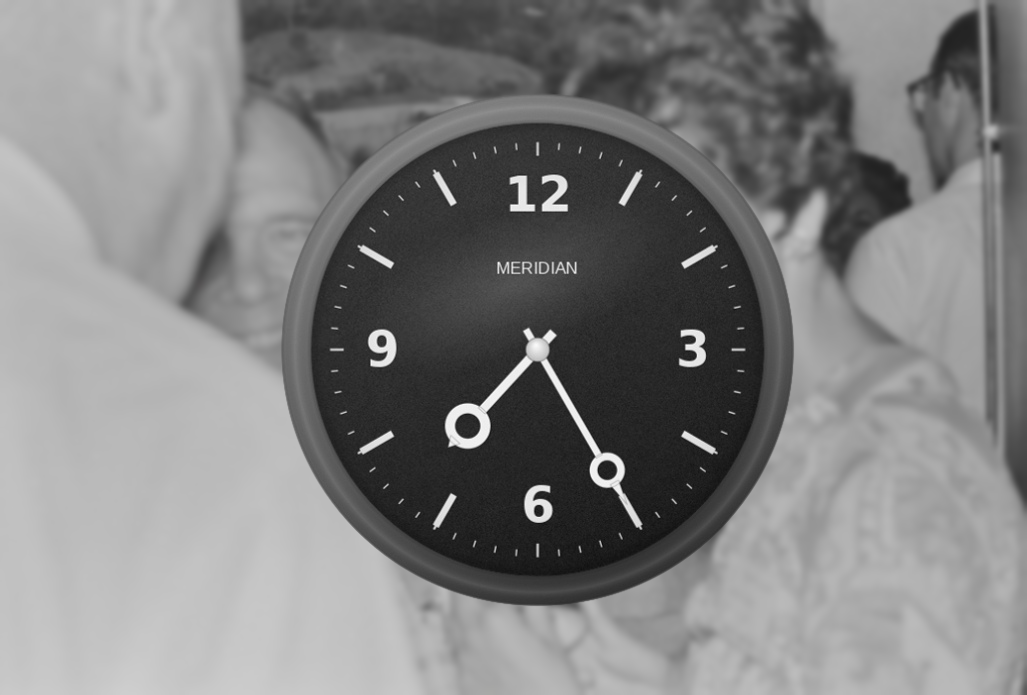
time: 7:25
